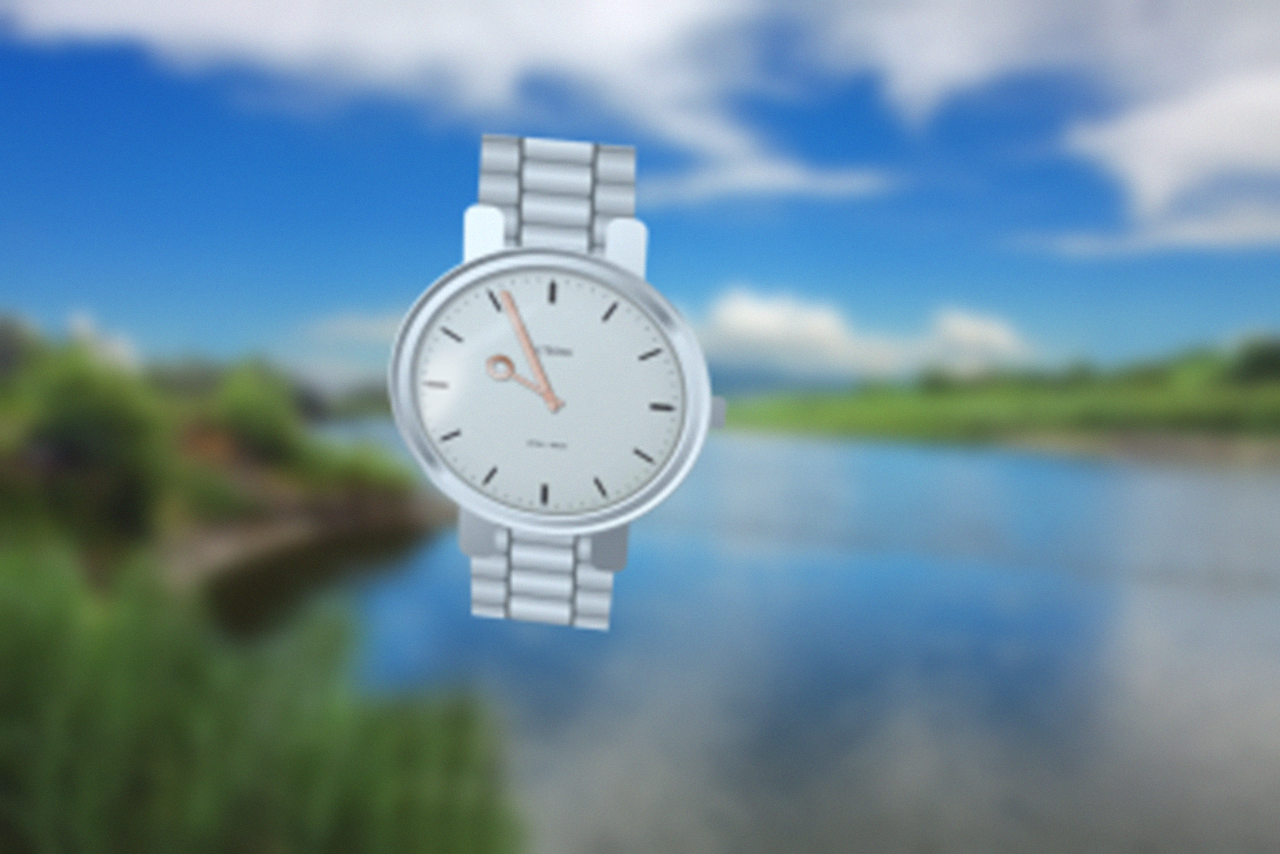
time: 9:56
